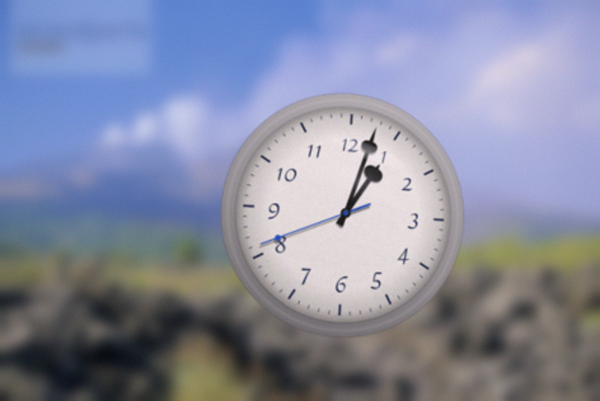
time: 1:02:41
